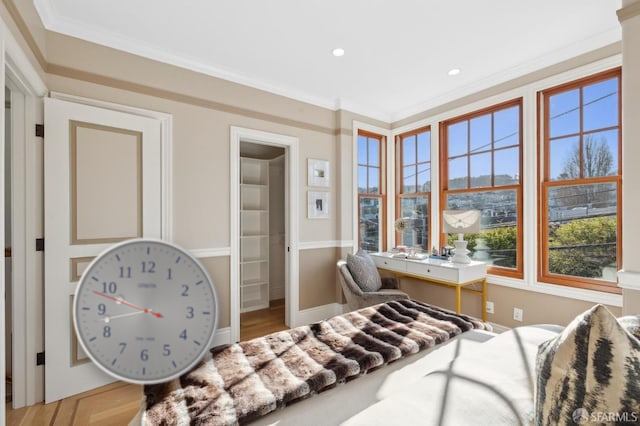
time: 9:42:48
